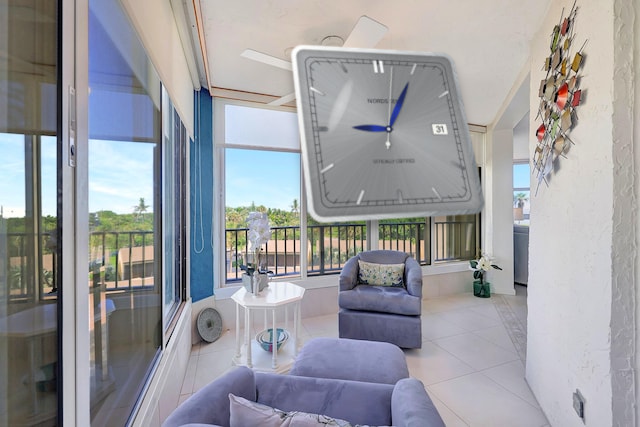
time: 9:05:02
